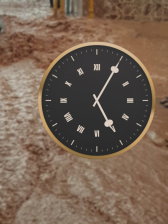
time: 5:05
